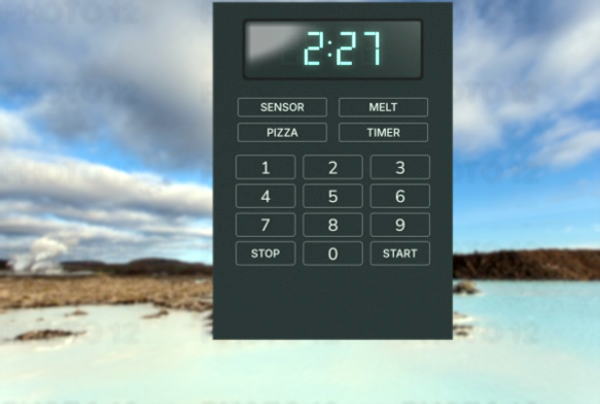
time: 2:27
